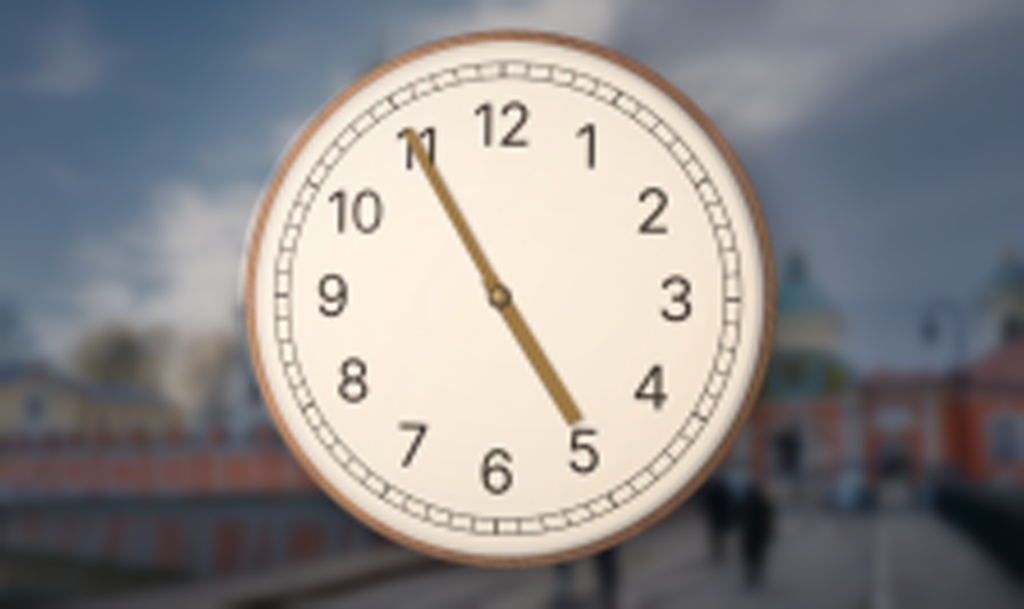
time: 4:55
